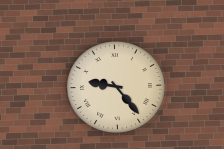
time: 9:24
